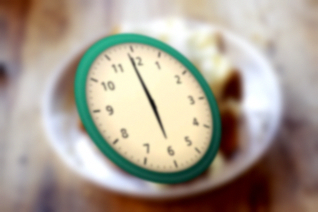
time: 5:59
